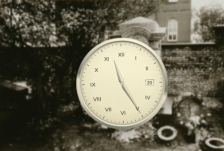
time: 11:25
